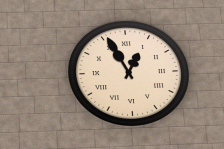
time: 12:56
